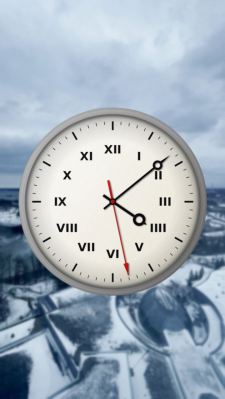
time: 4:08:28
